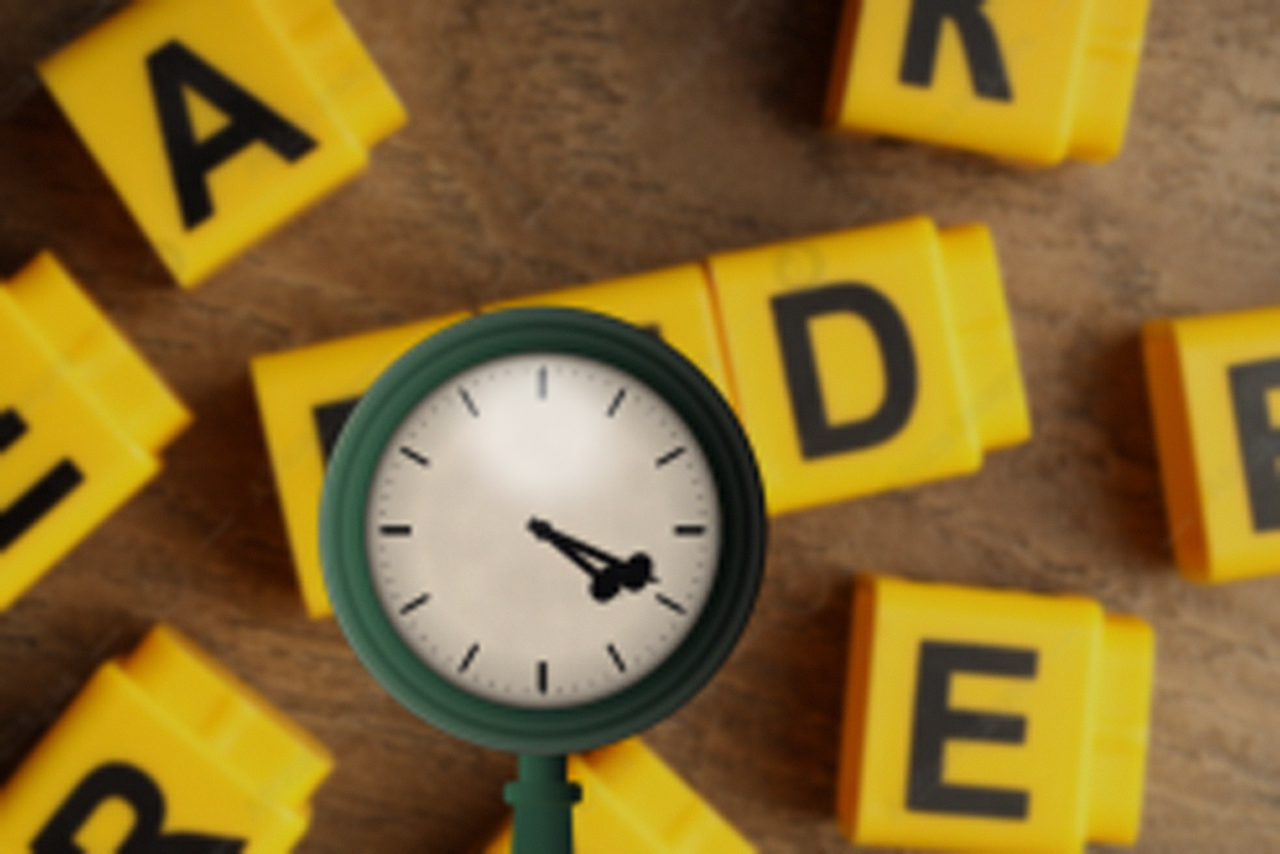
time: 4:19
